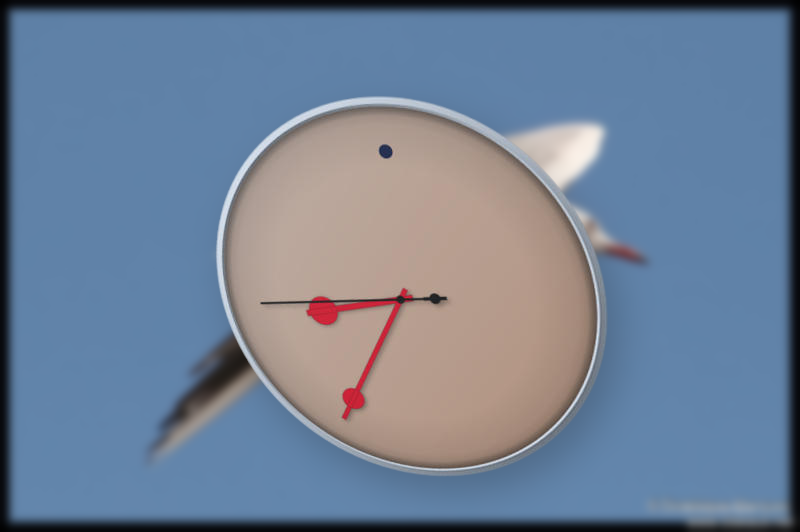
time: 8:34:44
